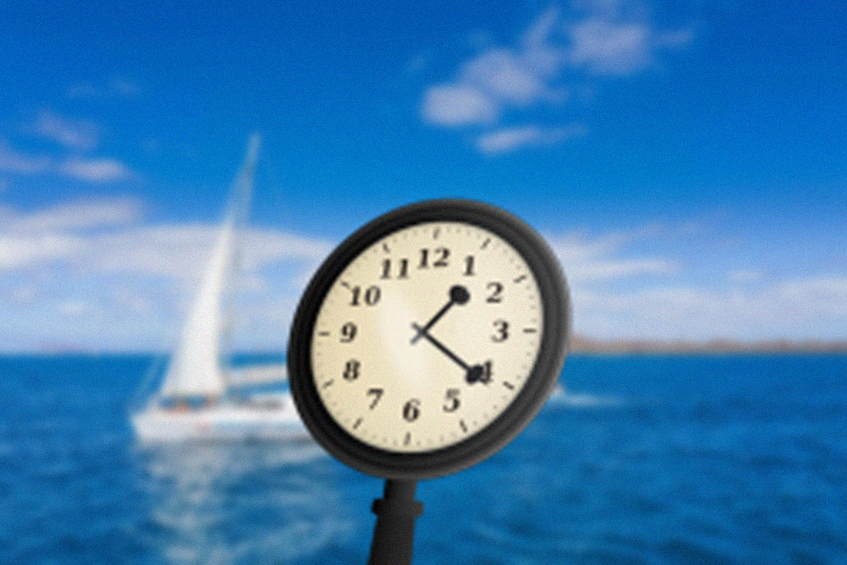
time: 1:21
